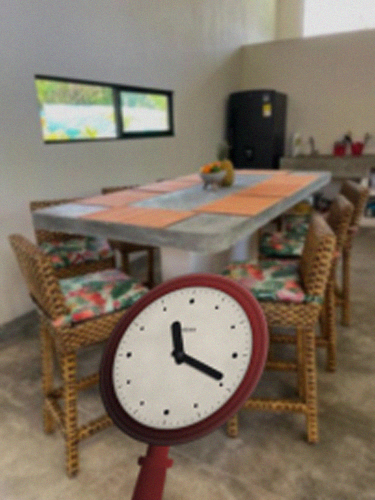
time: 11:19
